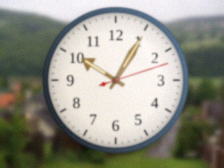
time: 10:05:12
